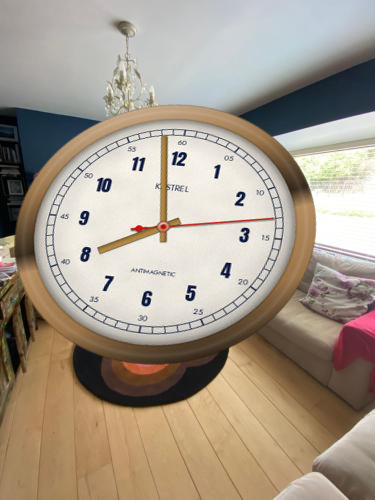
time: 7:58:13
